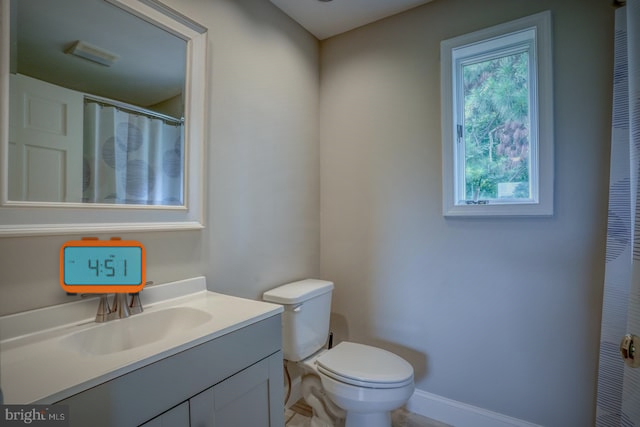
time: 4:51
